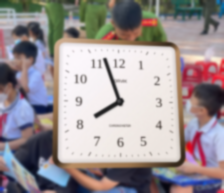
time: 7:57
